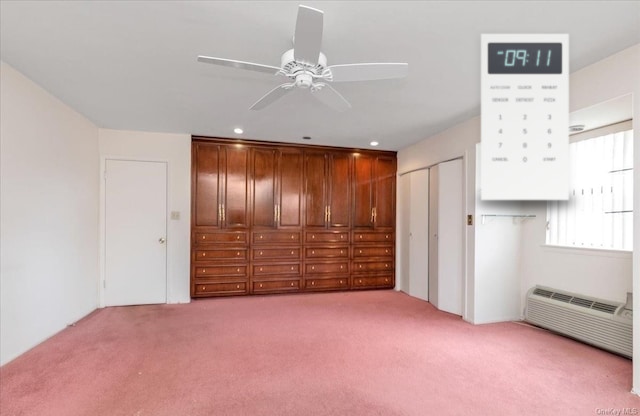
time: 9:11
